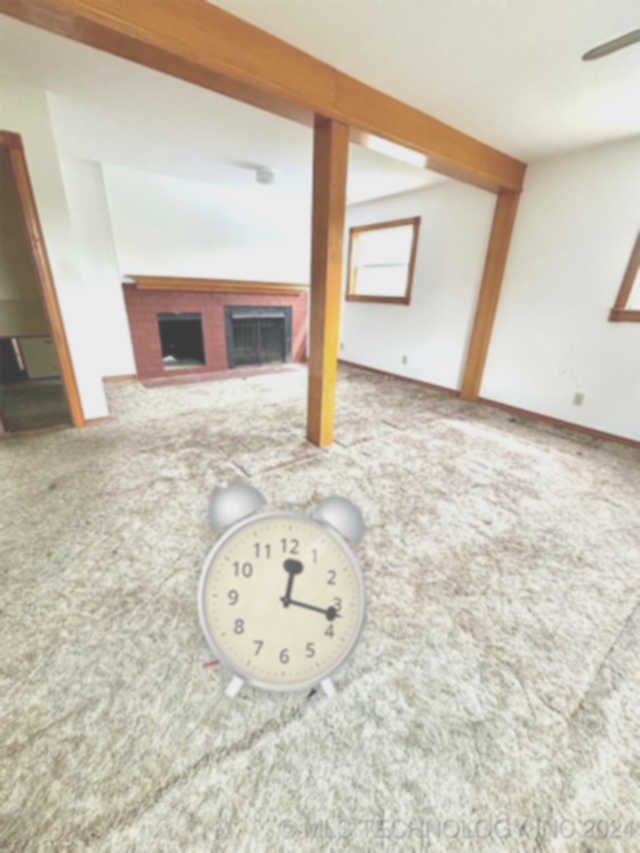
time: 12:17
